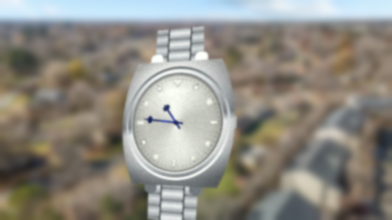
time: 10:46
